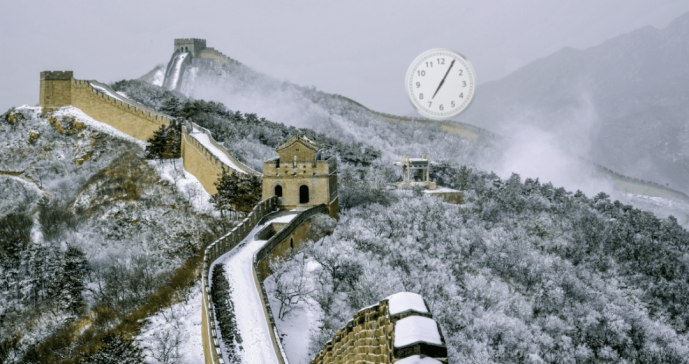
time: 7:05
